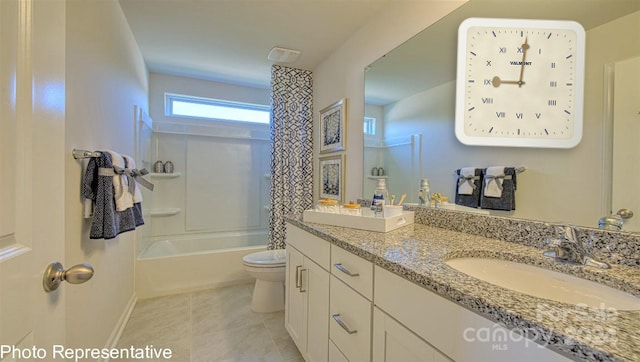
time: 9:01
